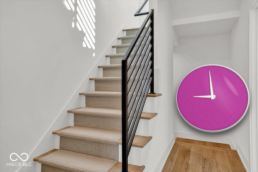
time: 8:59
